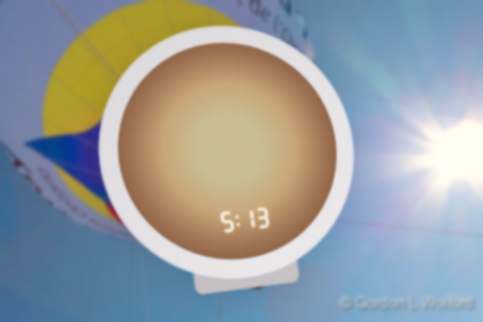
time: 5:13
